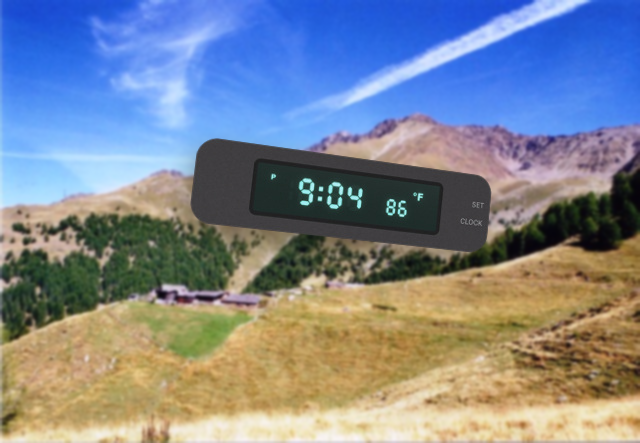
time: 9:04
